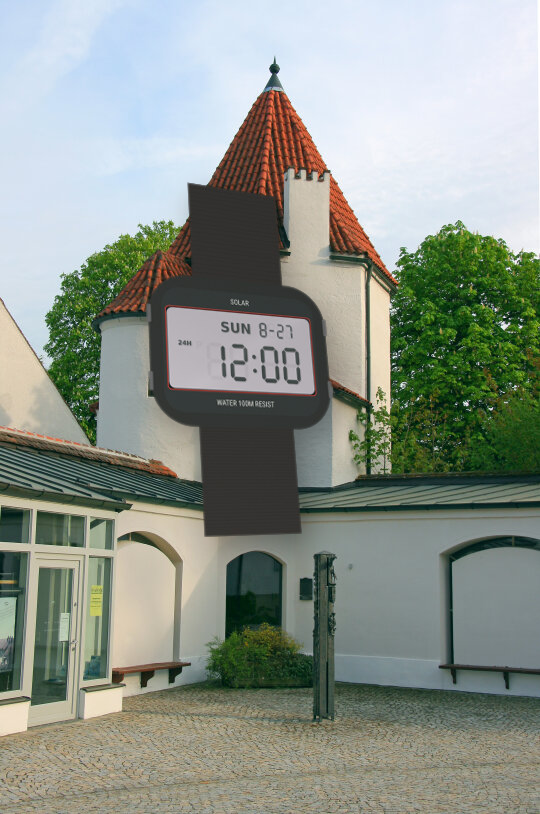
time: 12:00
